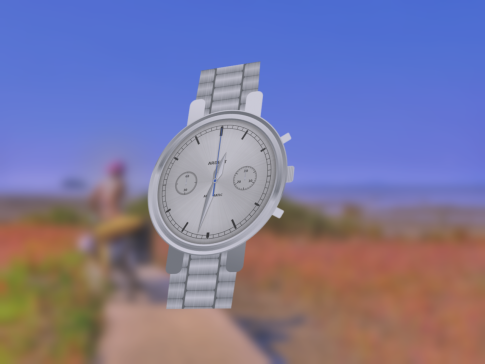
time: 12:32
